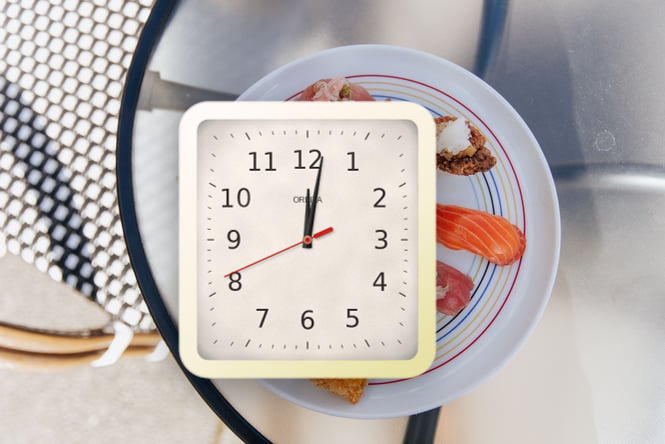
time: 12:01:41
